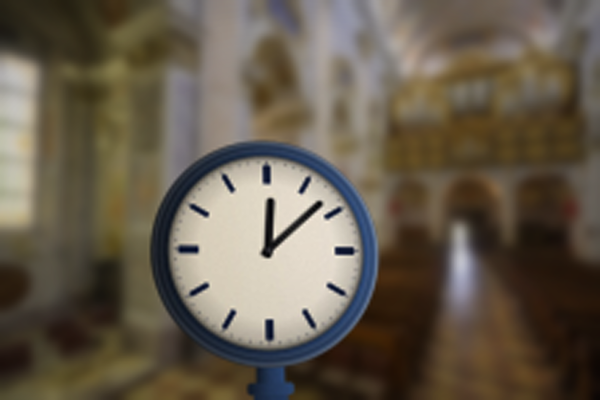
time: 12:08
